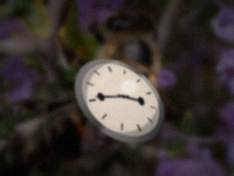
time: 3:46
